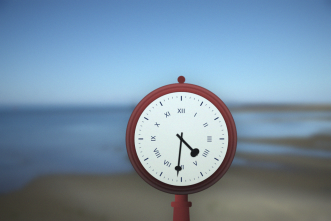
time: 4:31
